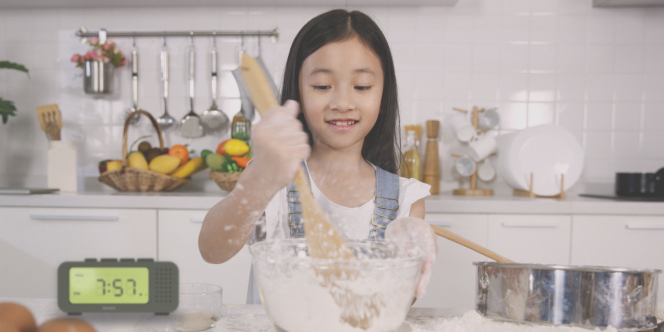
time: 7:57
